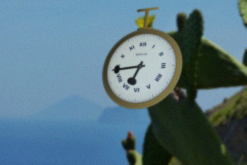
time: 6:44
